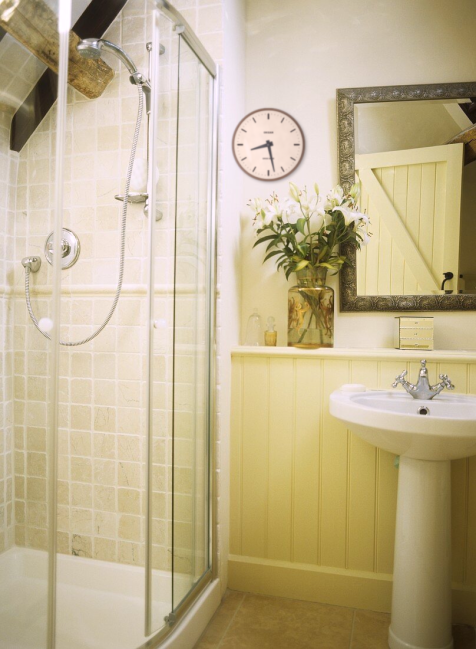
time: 8:28
